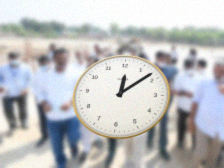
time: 12:08
